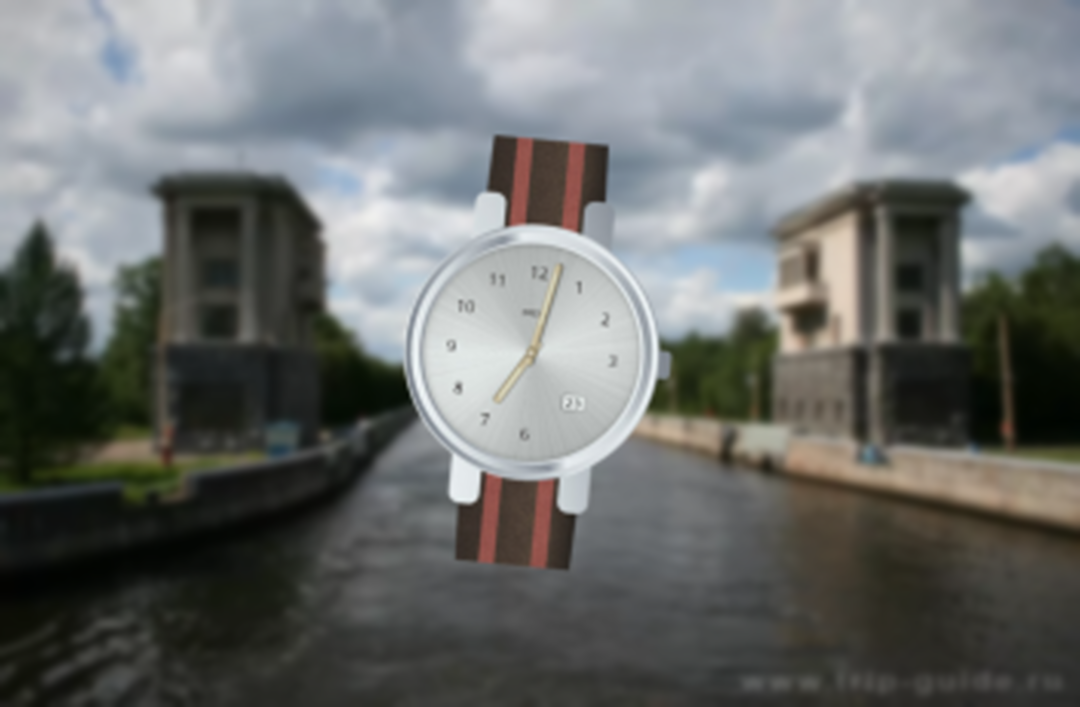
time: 7:02
